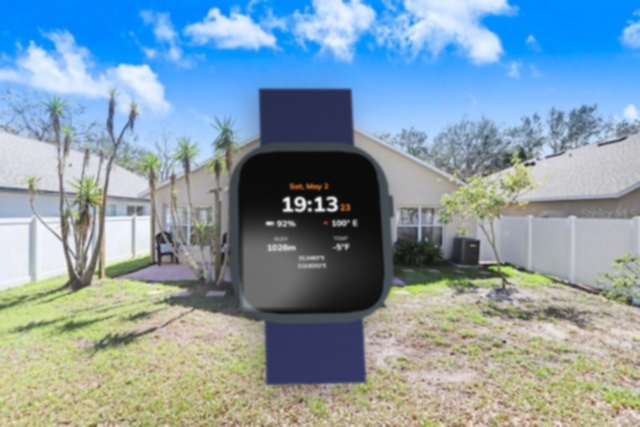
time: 19:13
